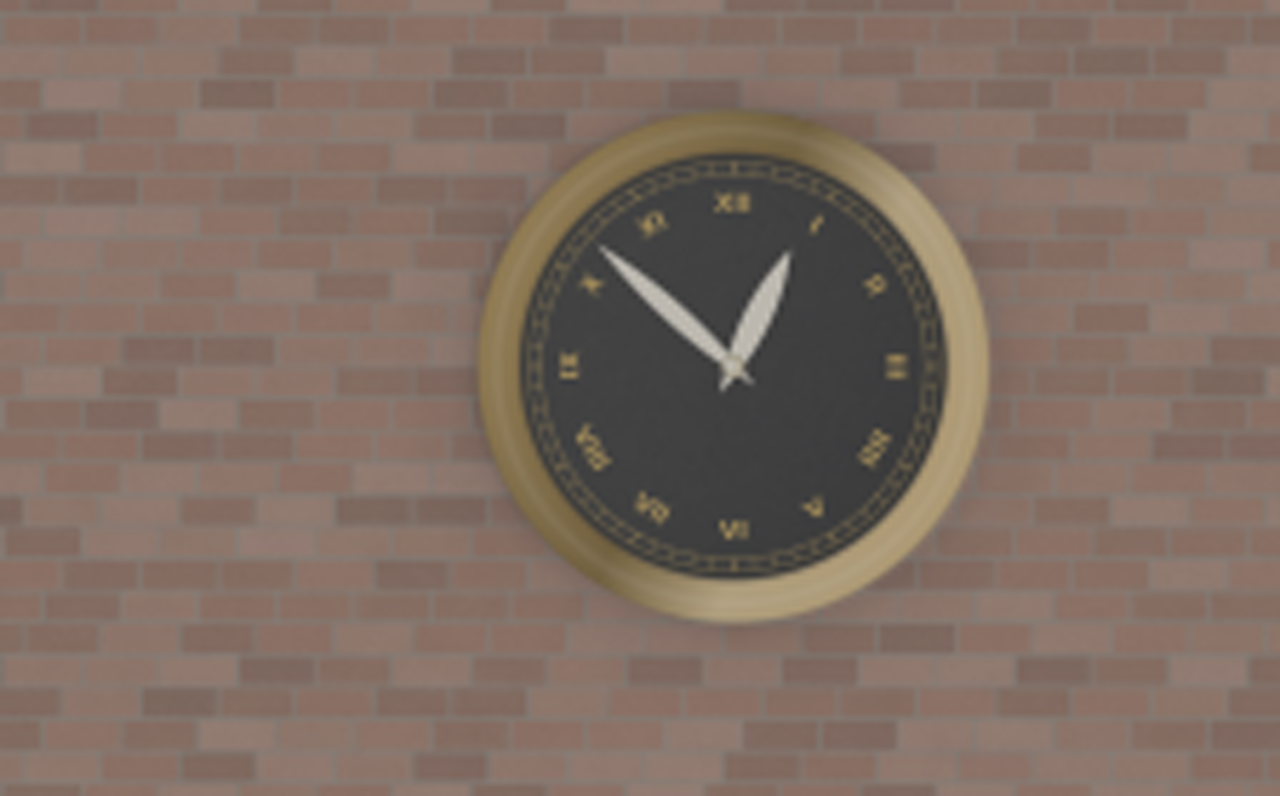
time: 12:52
